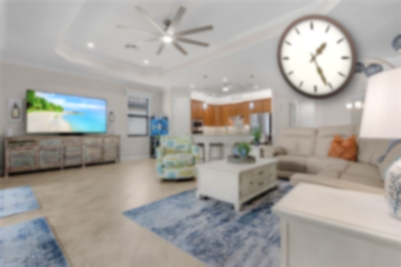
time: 1:26
